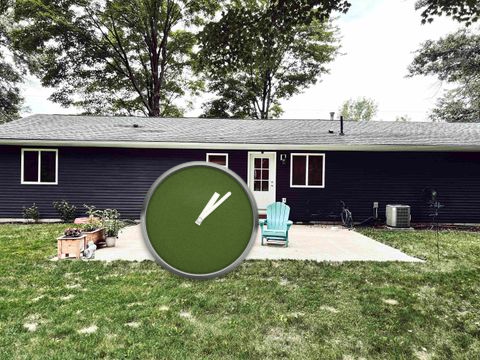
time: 1:08
